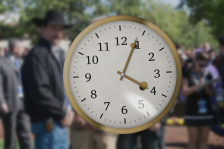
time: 4:04
